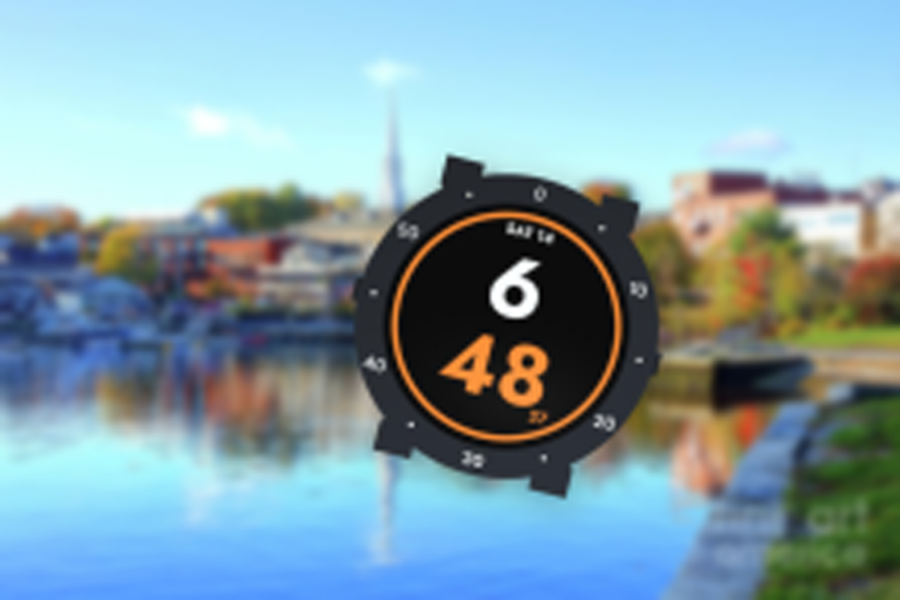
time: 6:48
